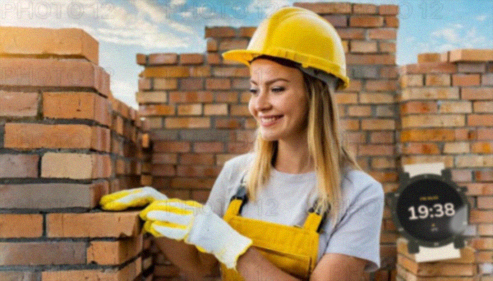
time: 19:38
